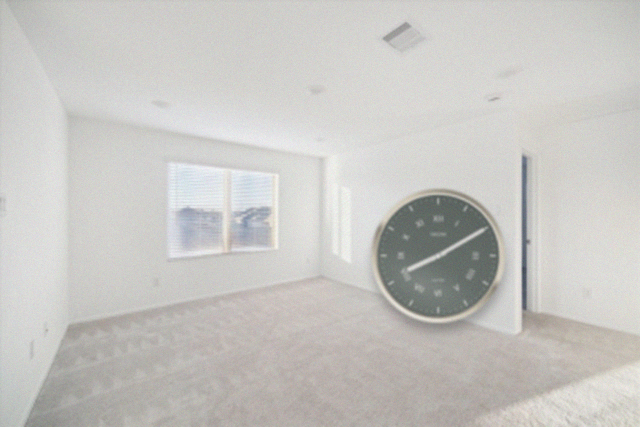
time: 8:10
